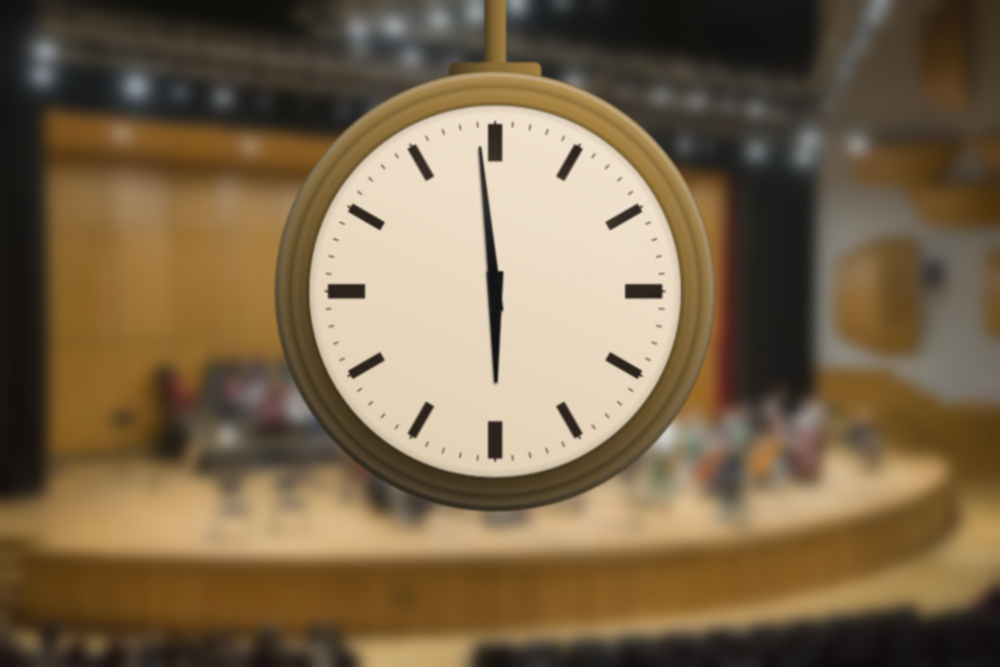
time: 5:59
